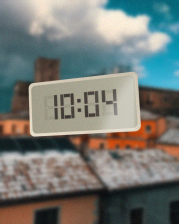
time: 10:04
